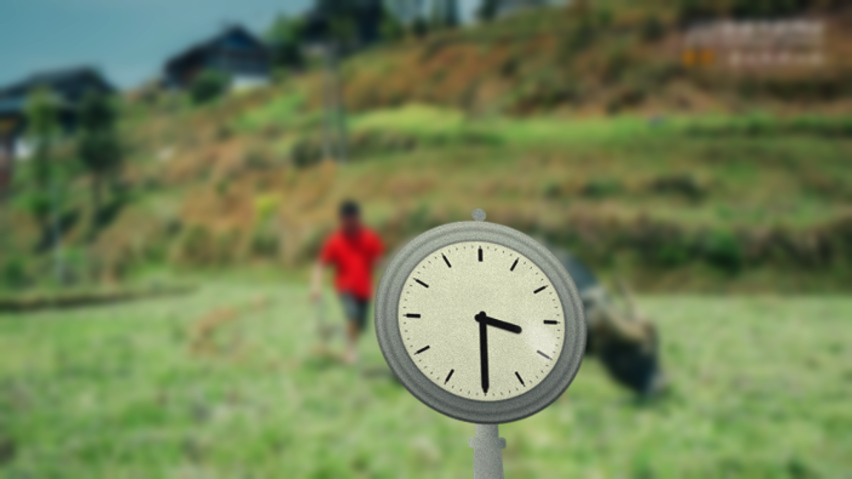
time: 3:30
